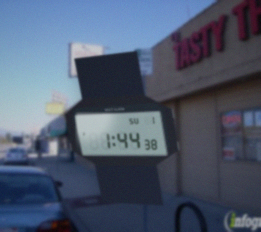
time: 1:44
